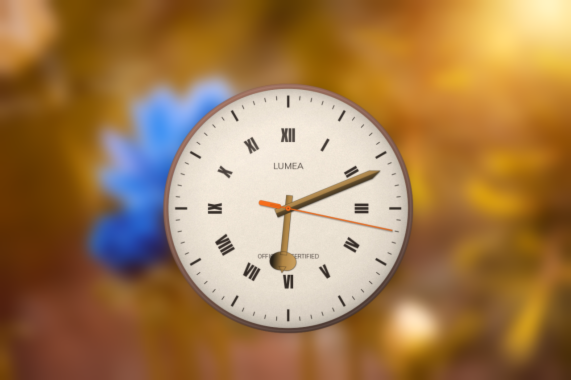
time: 6:11:17
